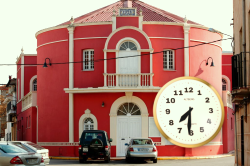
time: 7:31
